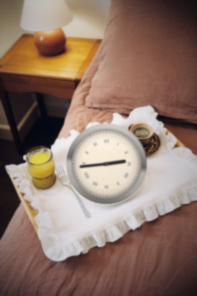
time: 2:44
